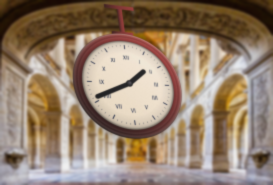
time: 1:41
